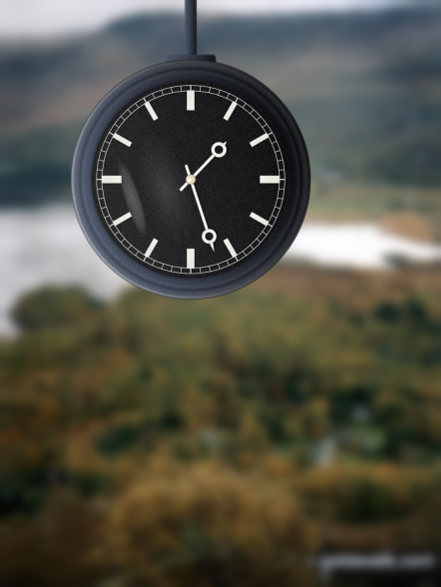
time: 1:27
